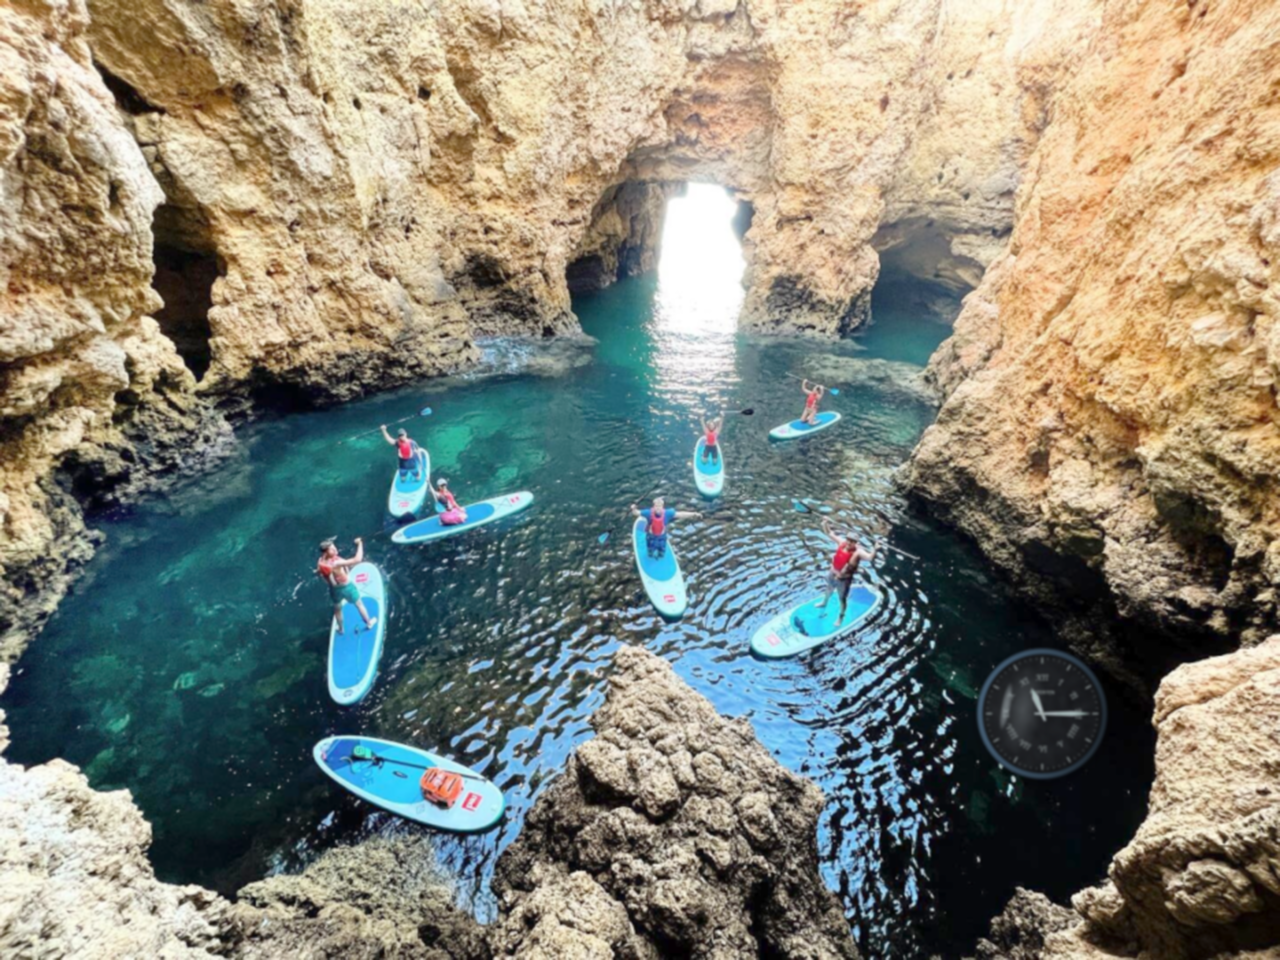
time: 11:15
